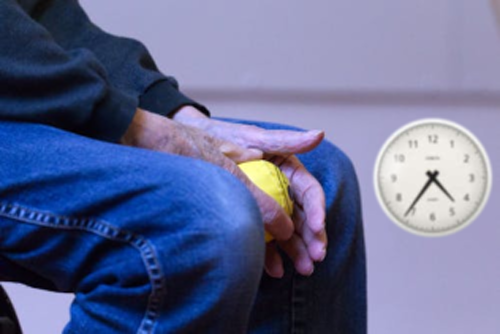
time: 4:36
